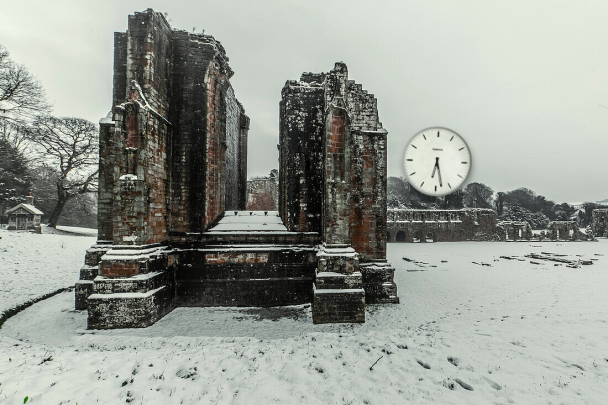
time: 6:28
